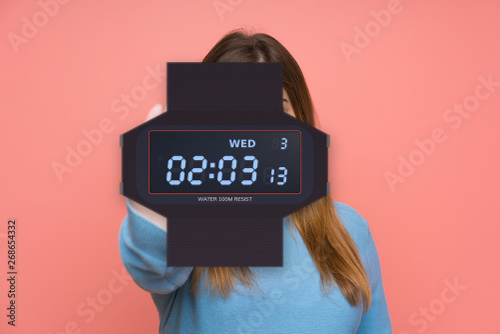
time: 2:03:13
